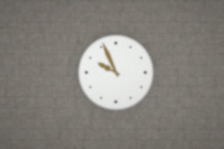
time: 9:56
